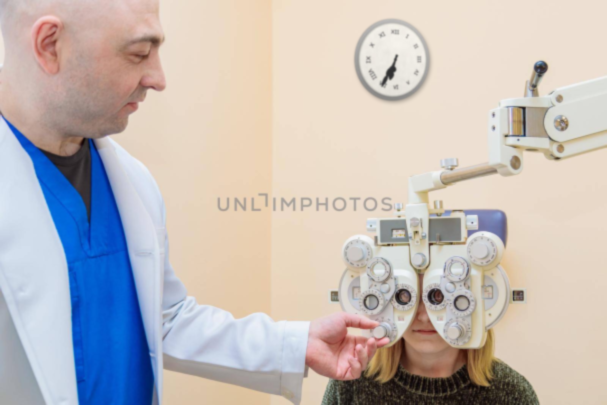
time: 6:35
